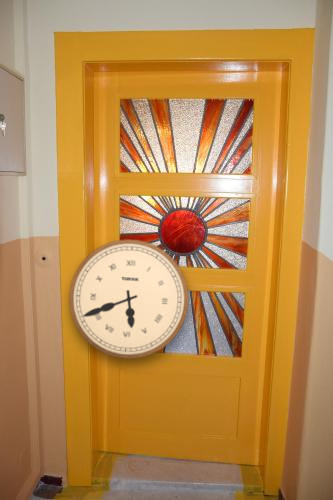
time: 5:41
